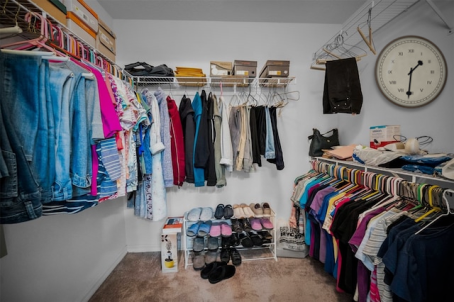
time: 1:31
